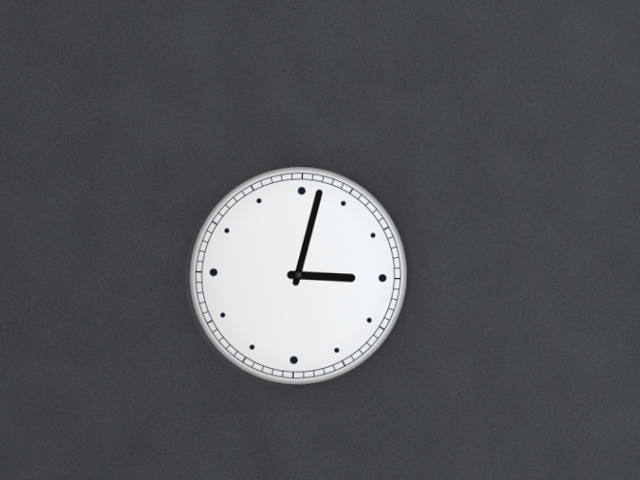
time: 3:02
